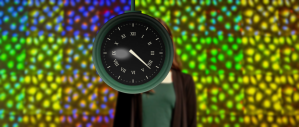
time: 4:22
